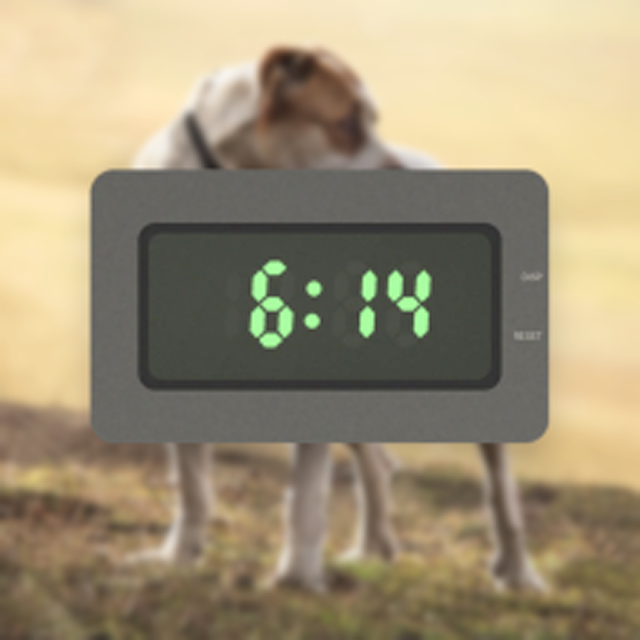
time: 6:14
